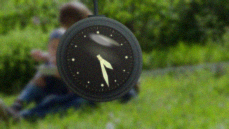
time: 4:28
